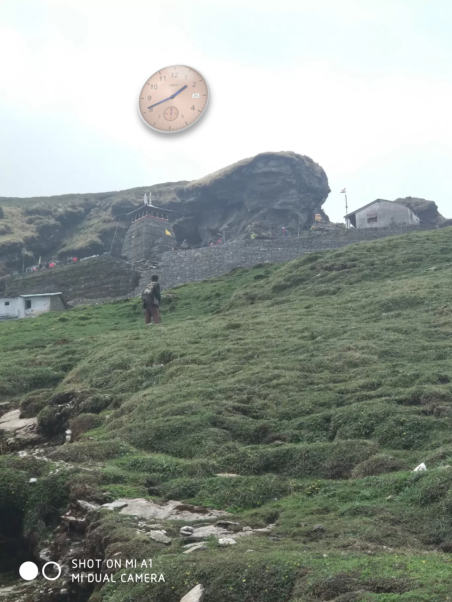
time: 1:41
